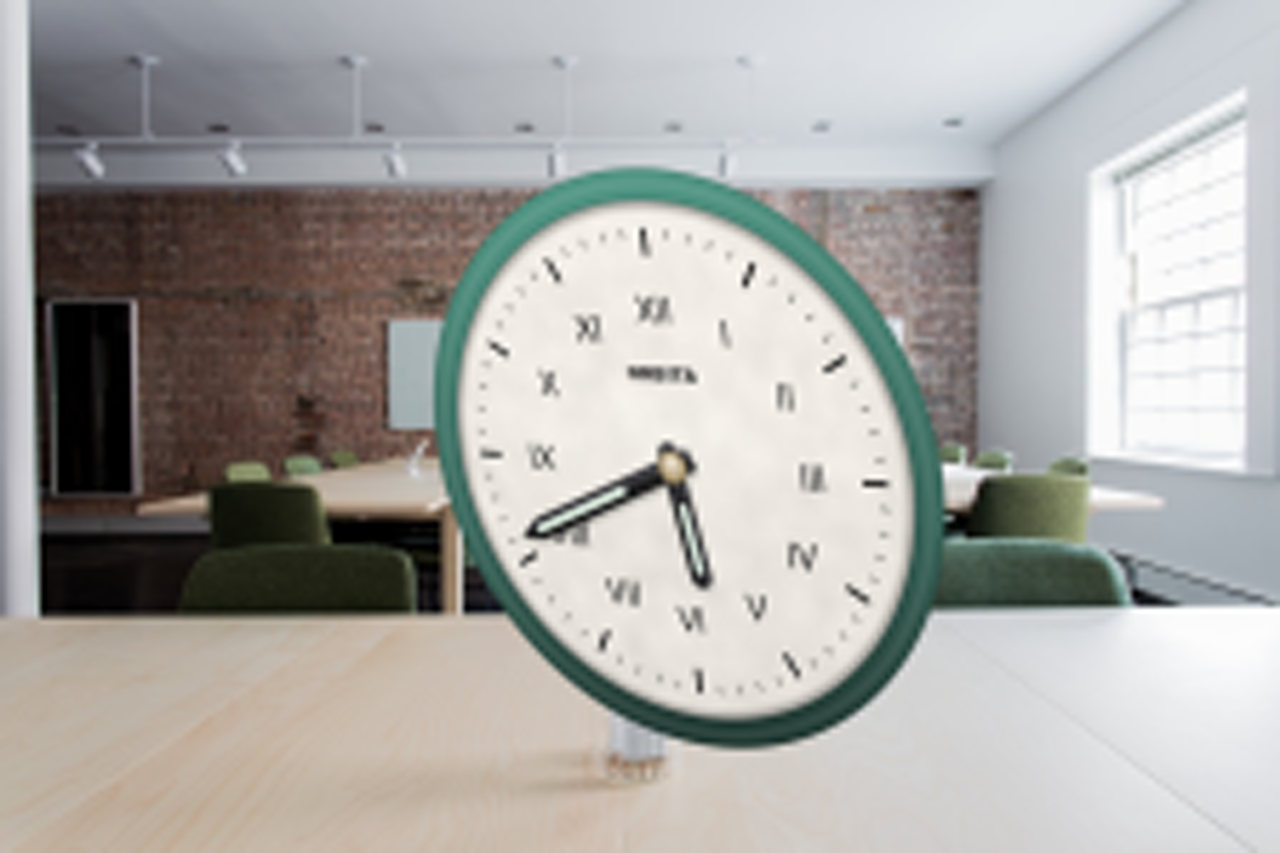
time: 5:41
